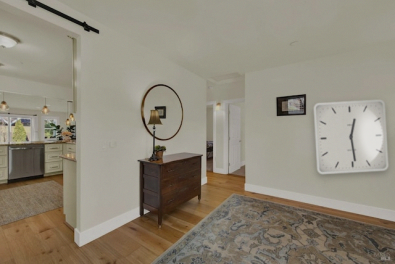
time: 12:29
